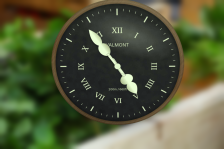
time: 4:54
